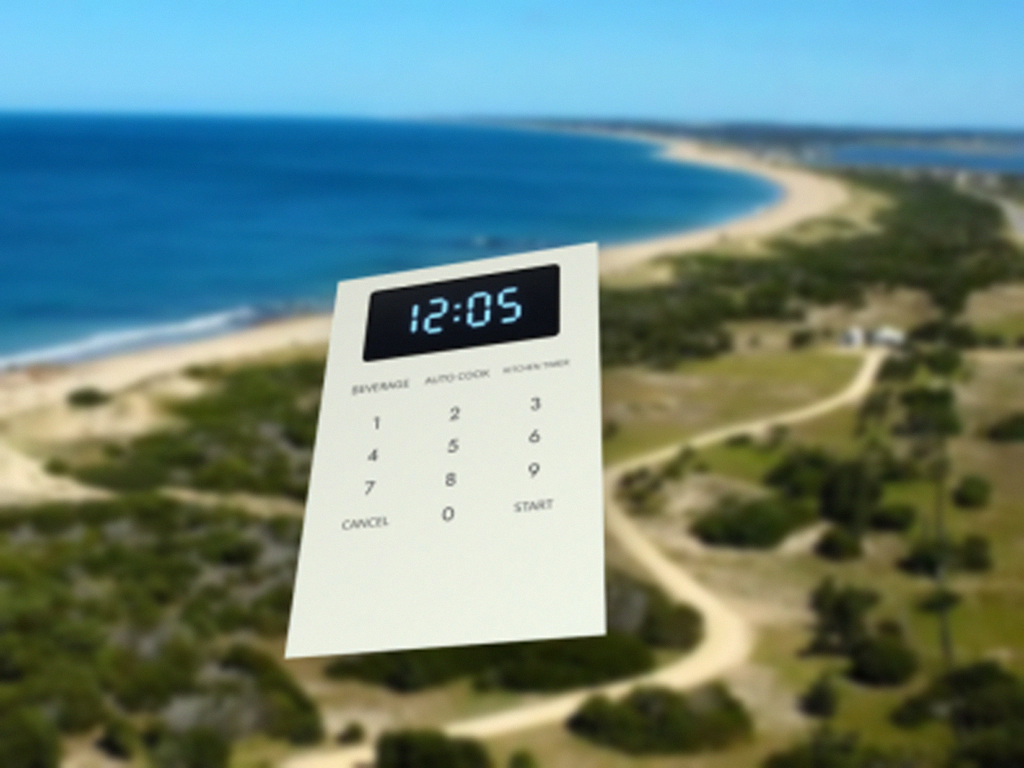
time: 12:05
